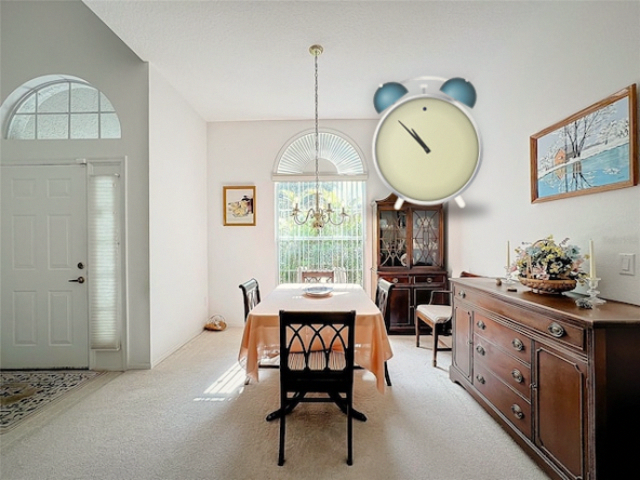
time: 10:53
